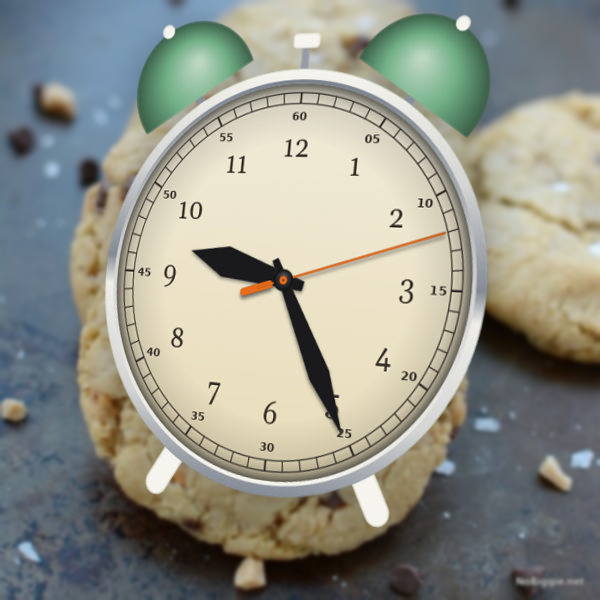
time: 9:25:12
